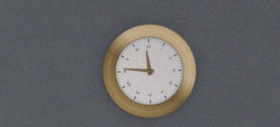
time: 11:46
